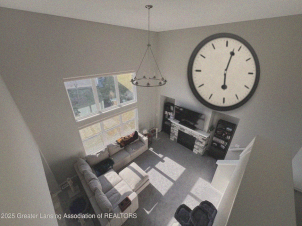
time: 6:03
